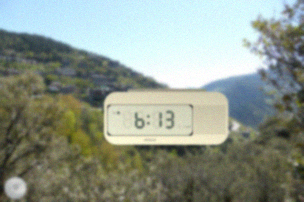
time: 6:13
